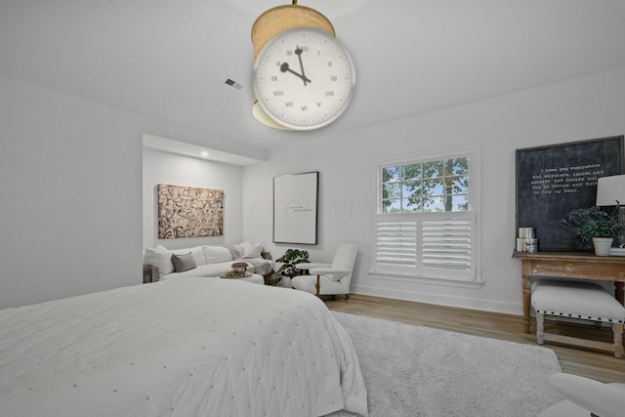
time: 9:58
